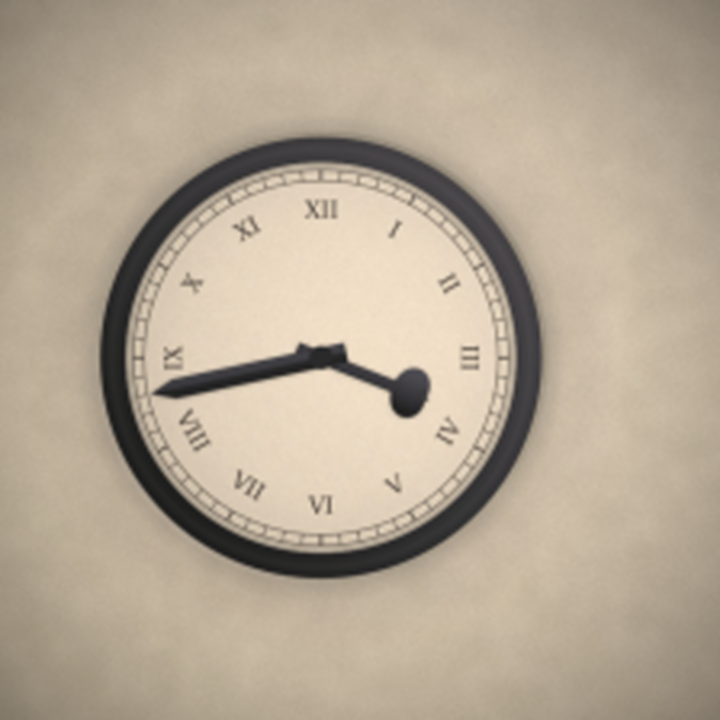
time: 3:43
